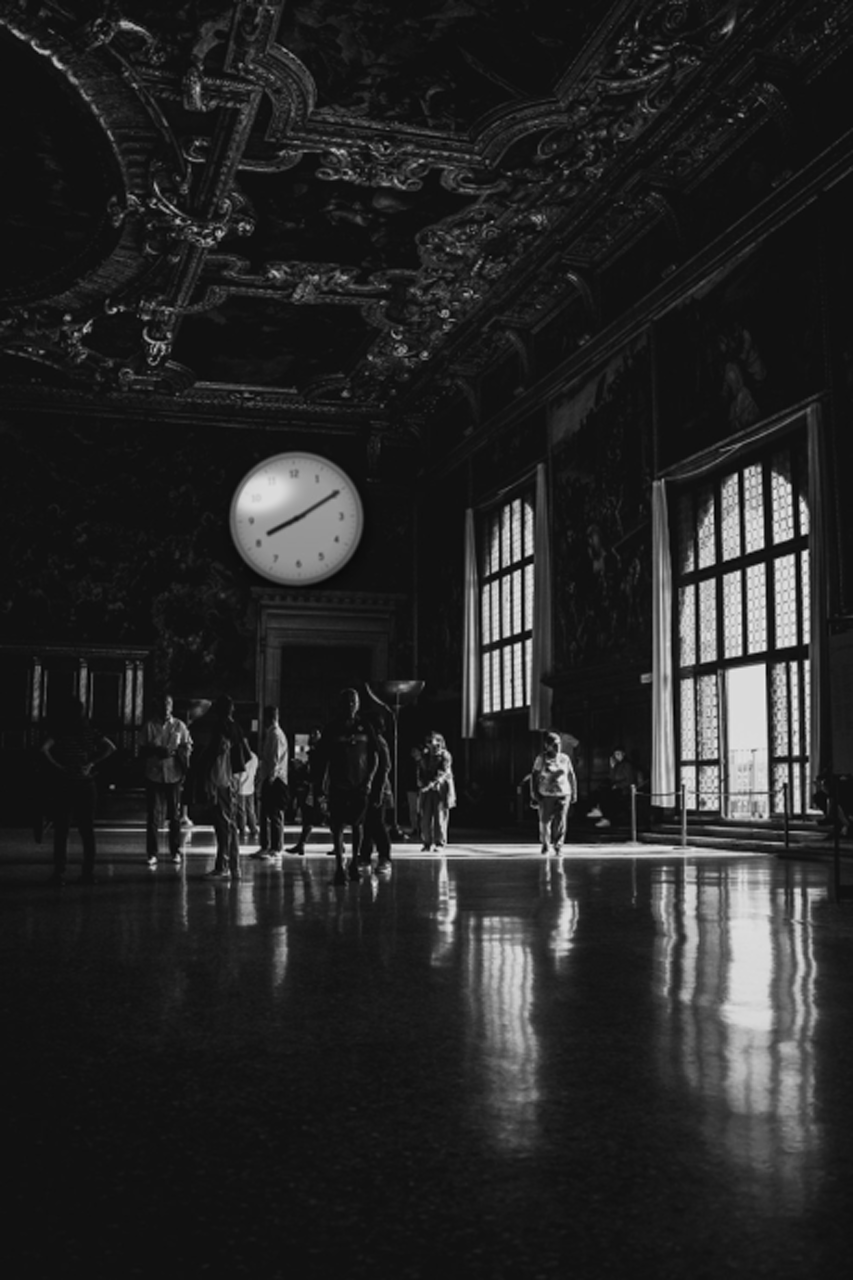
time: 8:10
